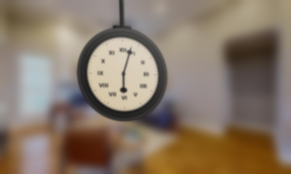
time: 6:03
